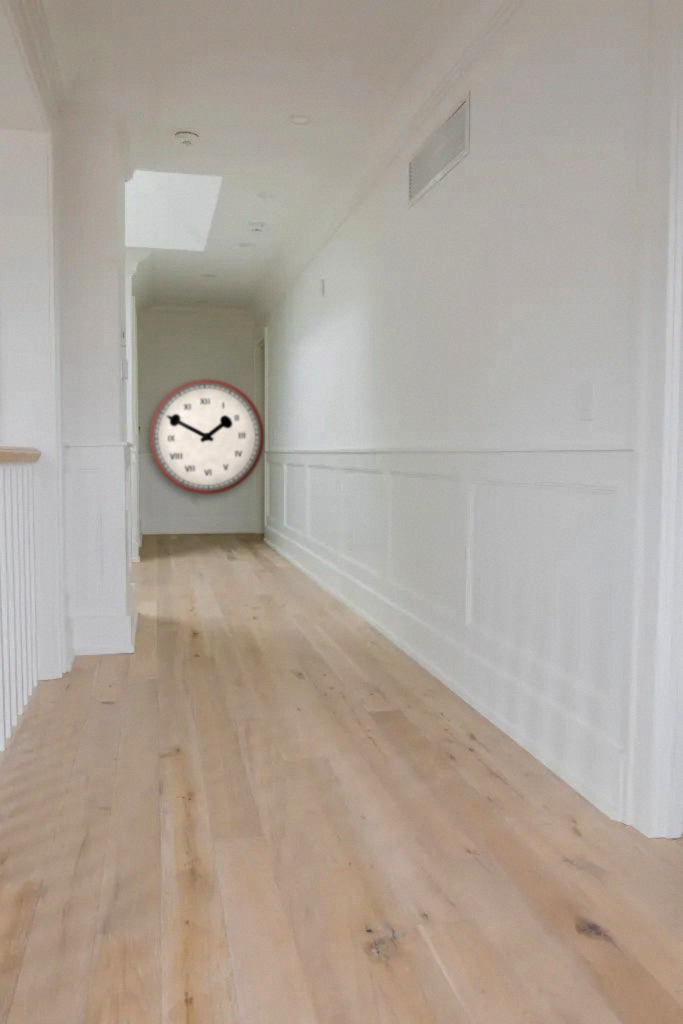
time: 1:50
